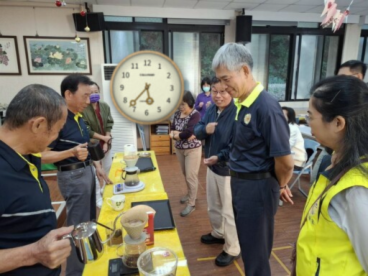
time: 5:37
